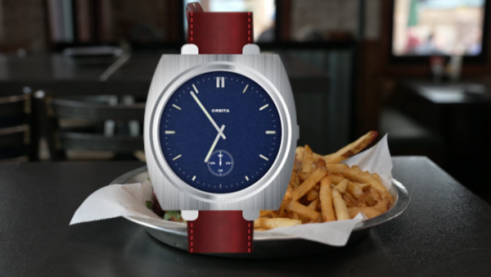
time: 6:54
